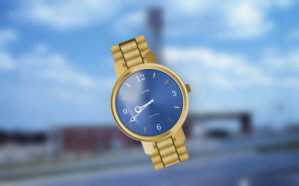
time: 8:41
